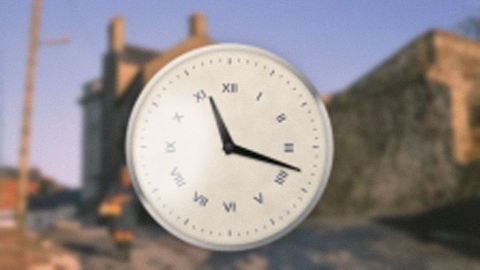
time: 11:18
